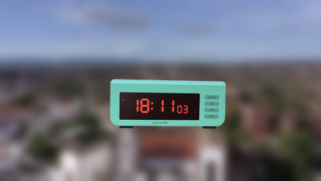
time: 18:11:03
